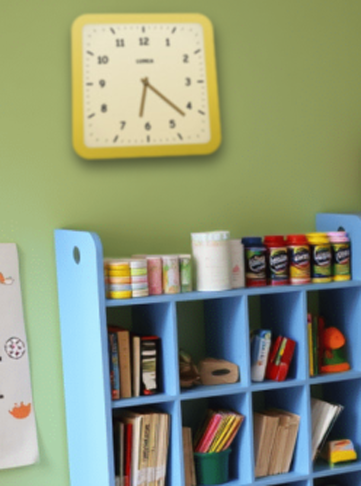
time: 6:22
